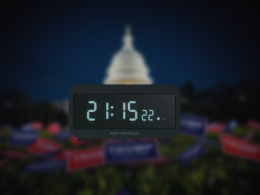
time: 21:15:22
